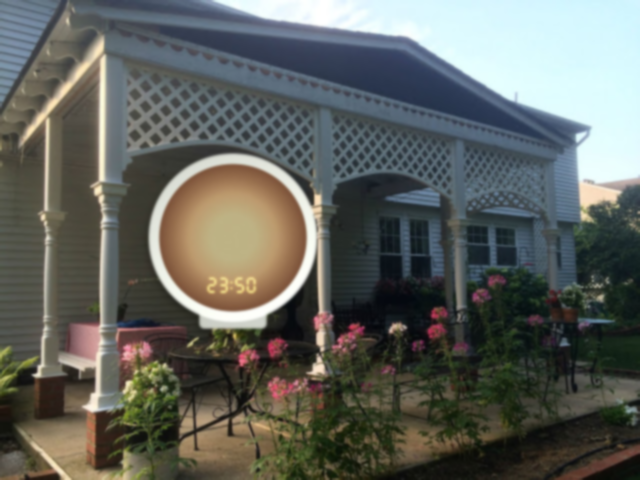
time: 23:50
